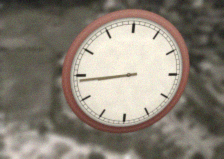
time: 8:44
